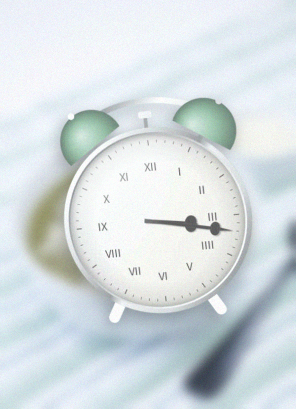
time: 3:17
